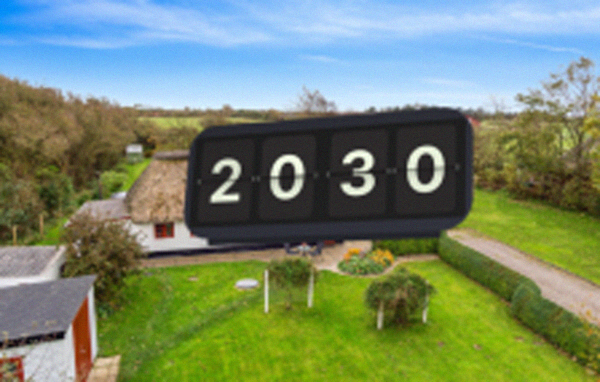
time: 20:30
